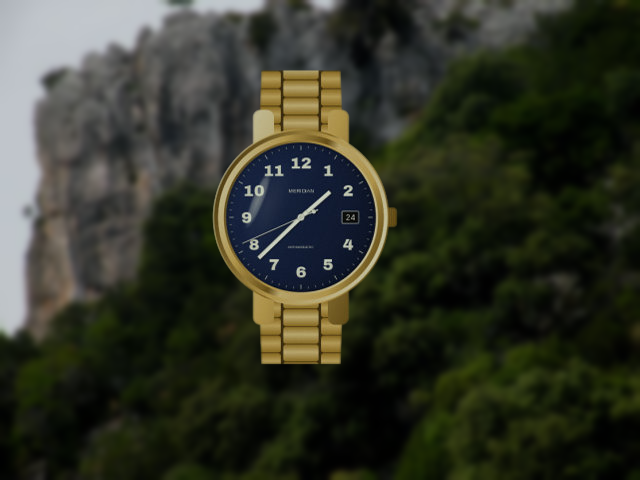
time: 1:37:41
